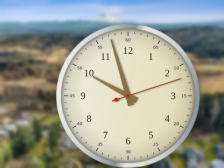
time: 9:57:12
